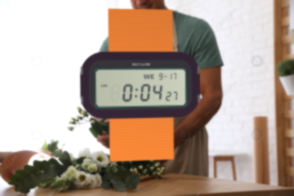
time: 0:04
